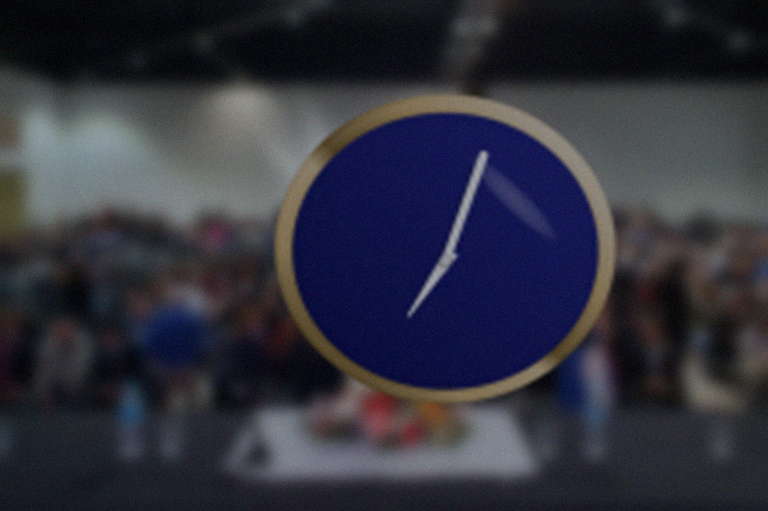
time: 7:03
